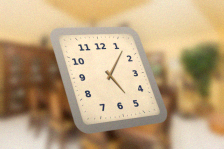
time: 5:07
